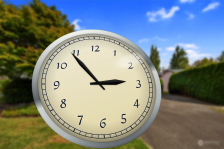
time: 2:54
